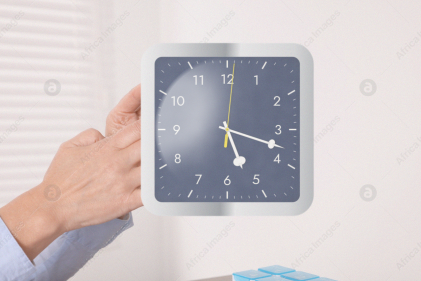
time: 5:18:01
